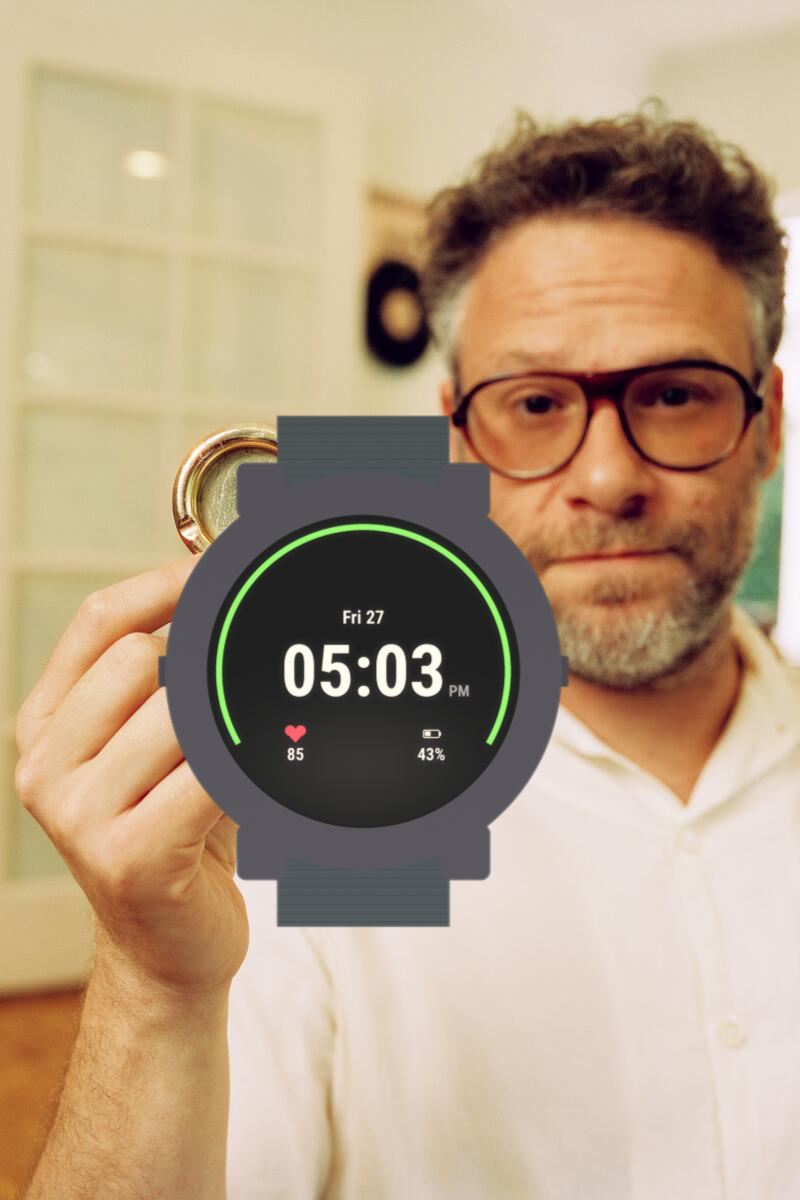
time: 5:03
